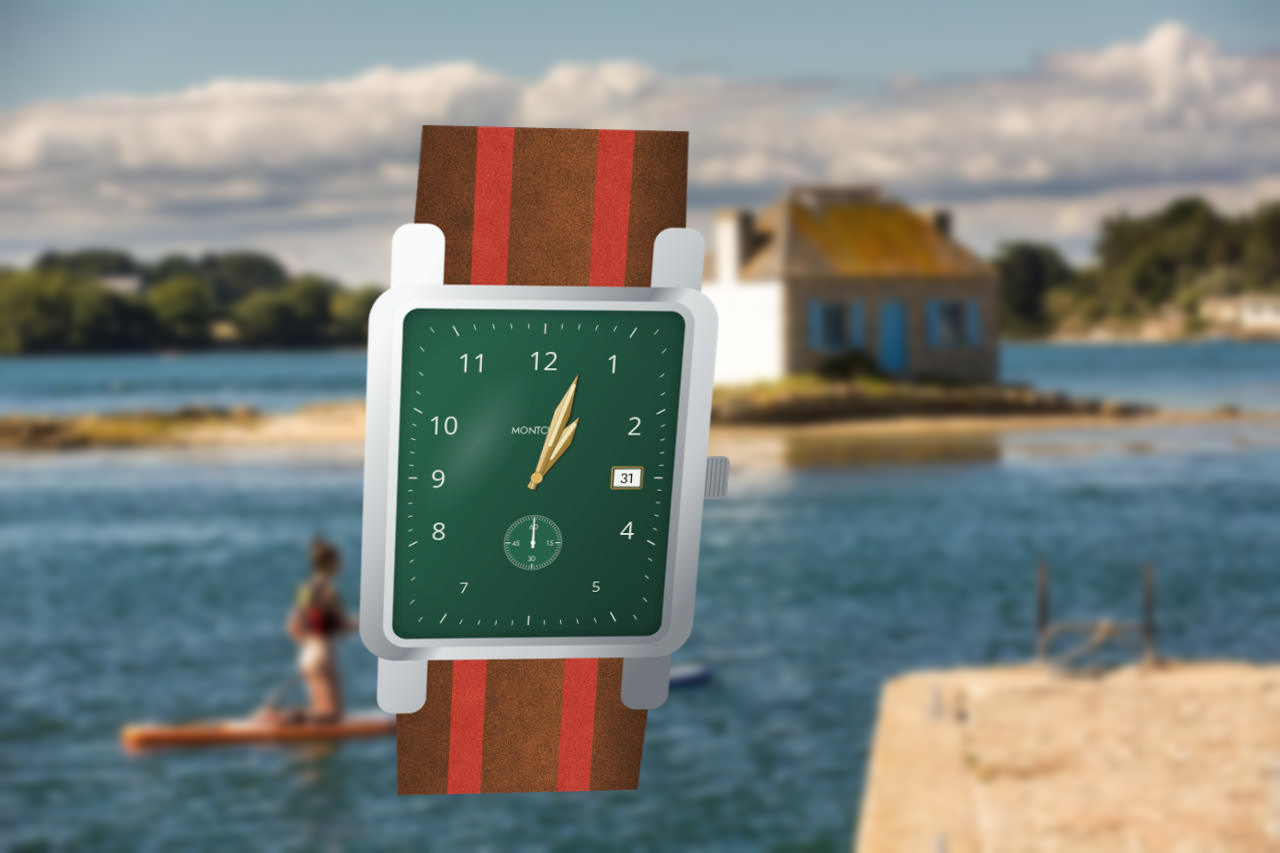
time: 1:03
